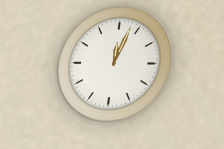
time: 12:03
